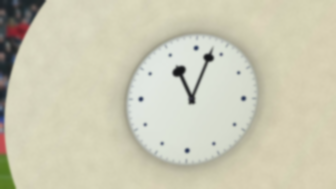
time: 11:03
